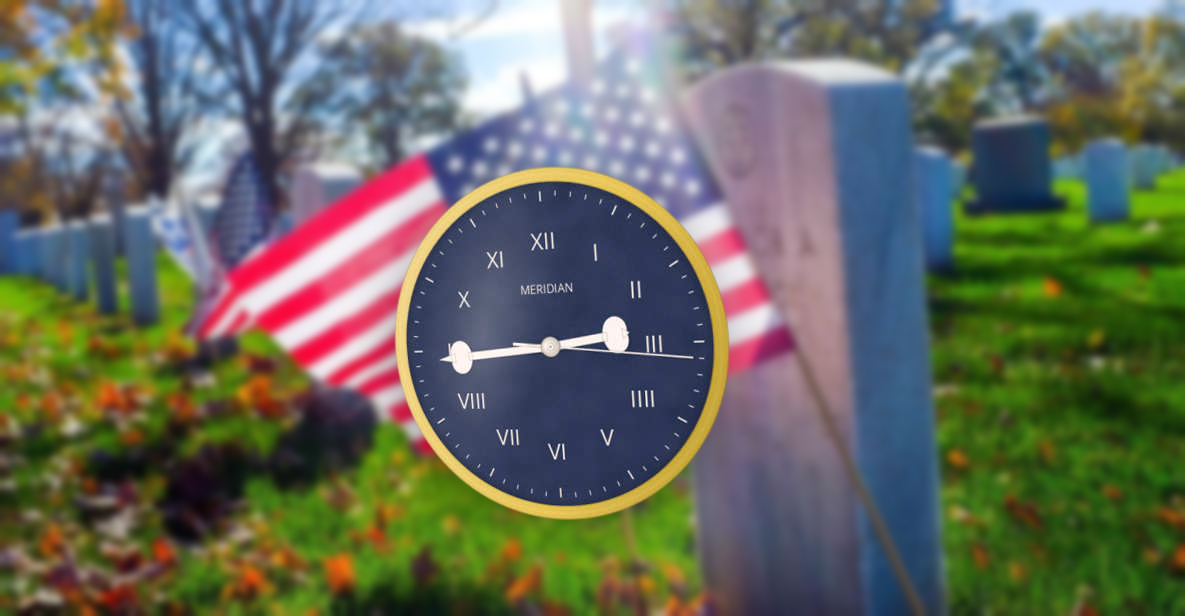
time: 2:44:16
